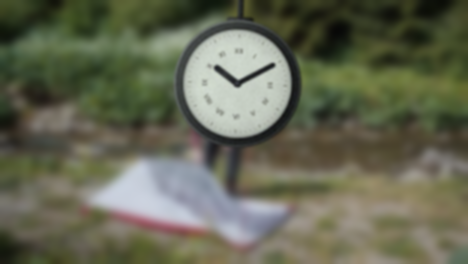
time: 10:10
